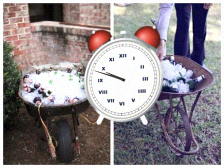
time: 9:48
